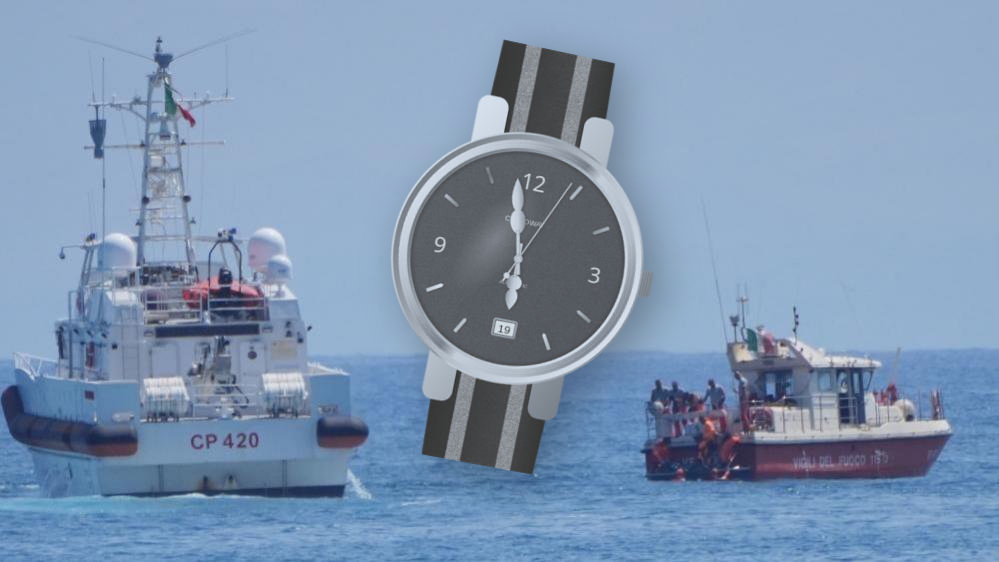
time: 5:58:04
